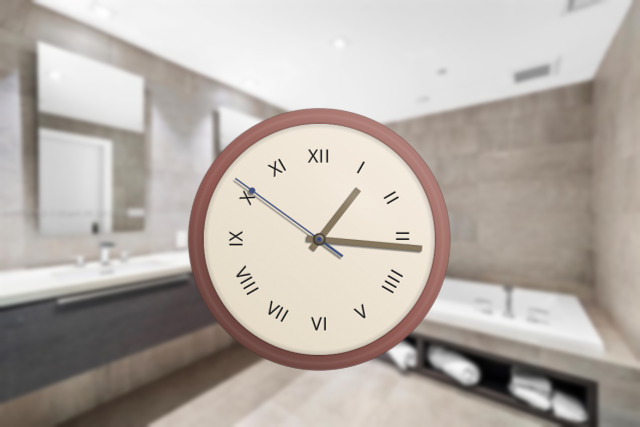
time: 1:15:51
